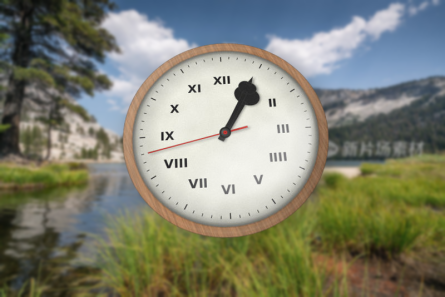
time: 1:04:43
